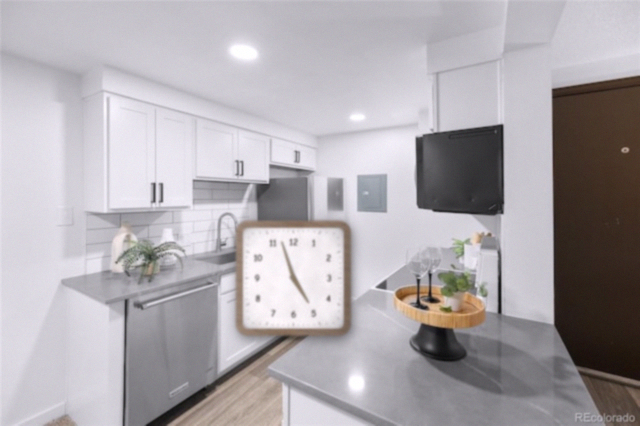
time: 4:57
